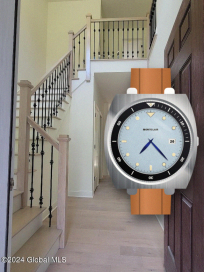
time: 7:23
